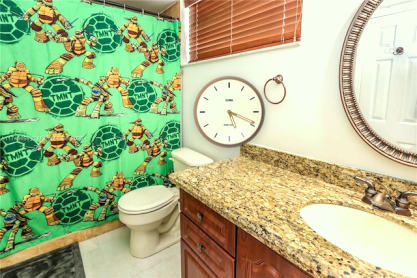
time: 5:19
